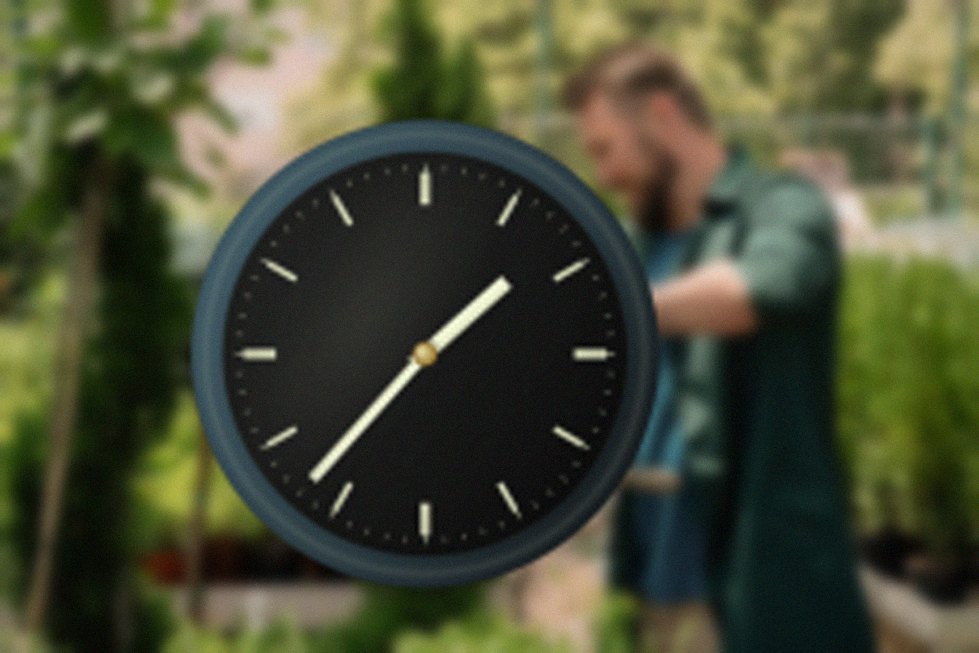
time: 1:37
